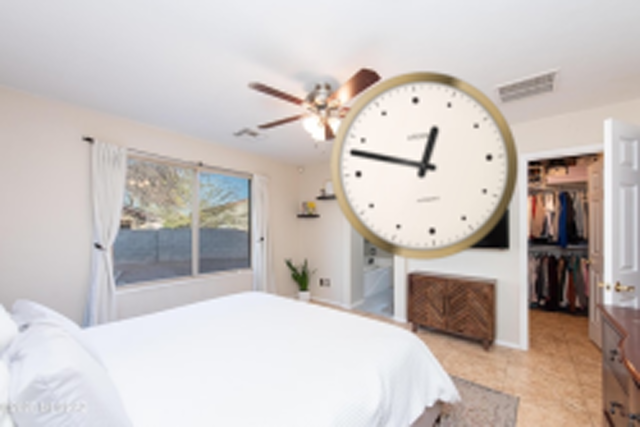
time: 12:48
